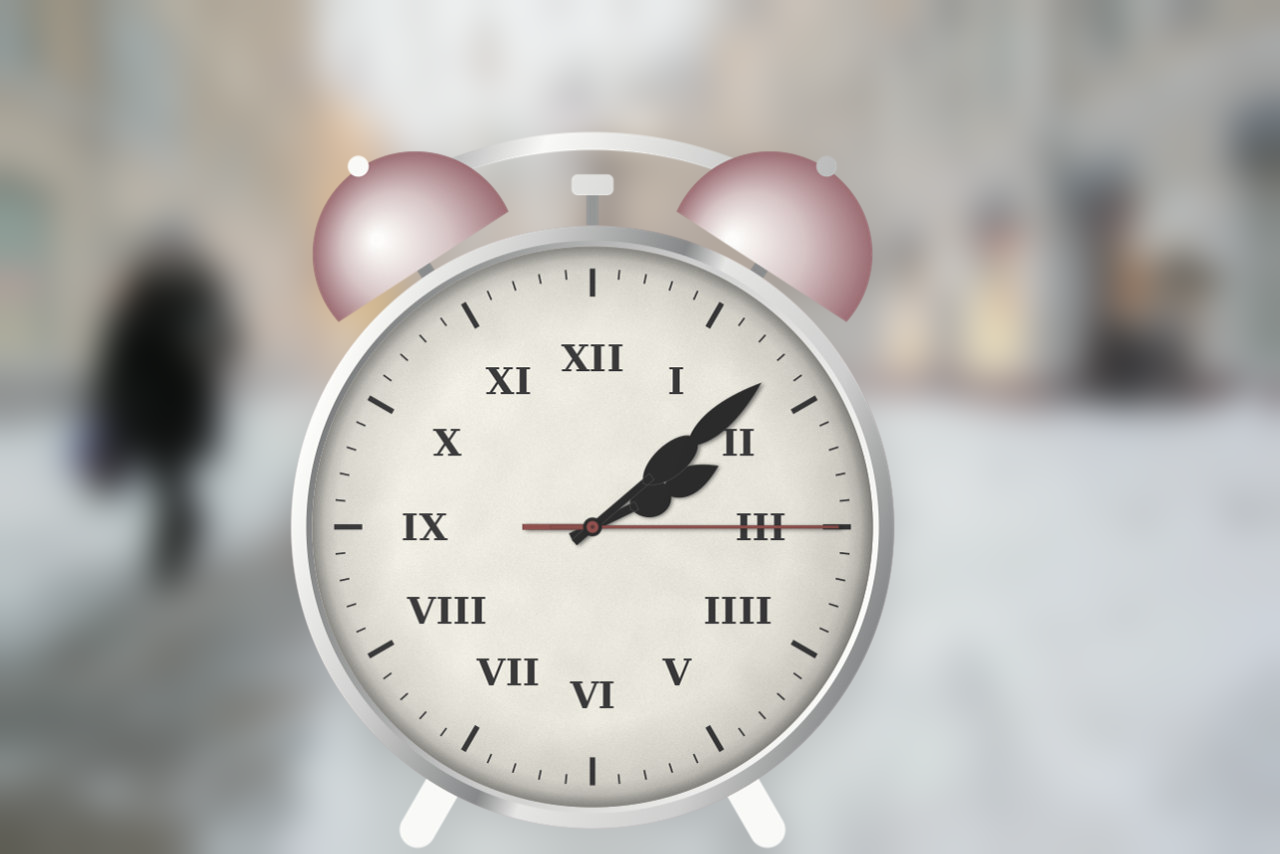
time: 2:08:15
